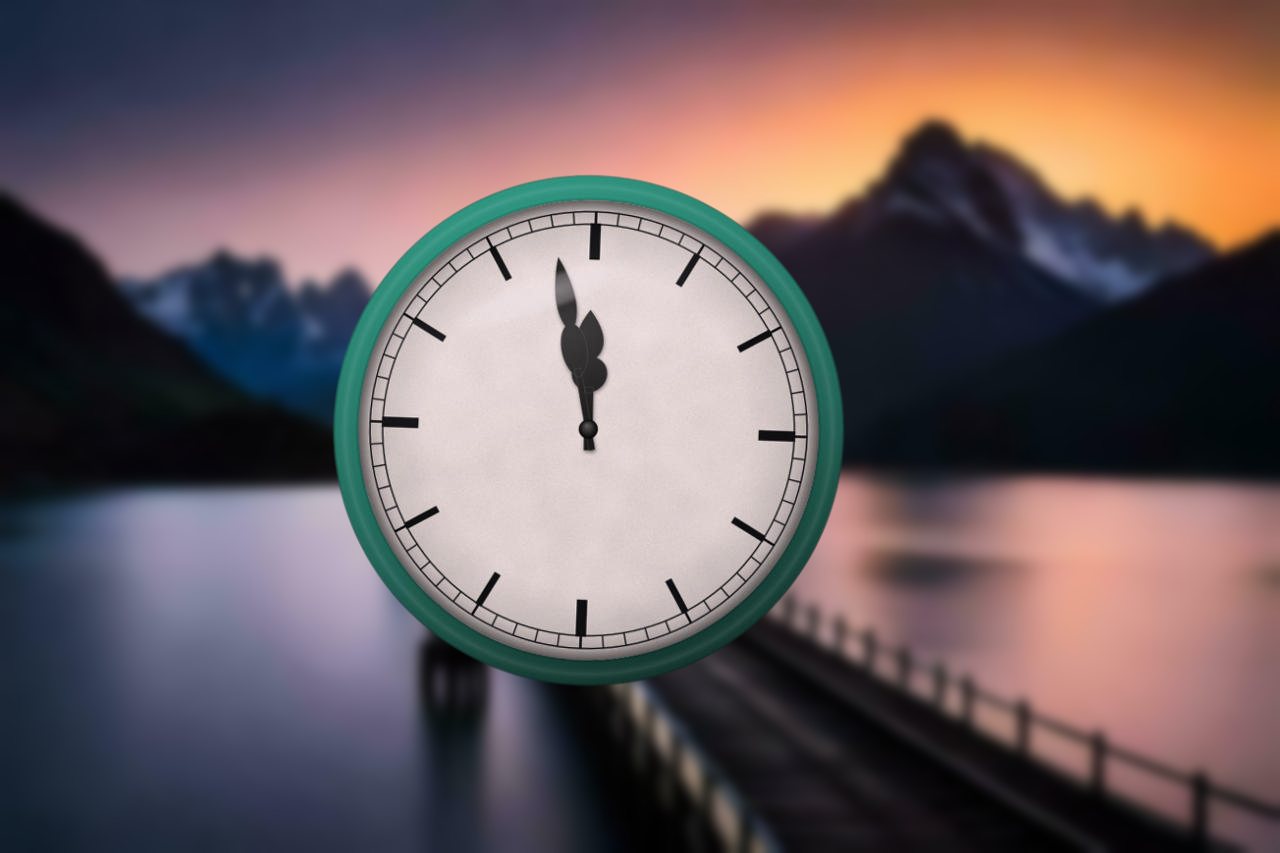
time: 11:58
